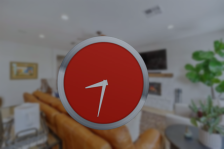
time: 8:32
